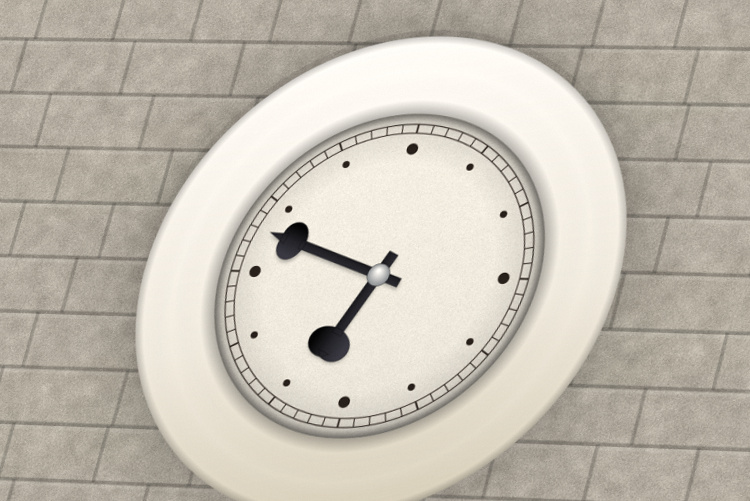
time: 6:48
